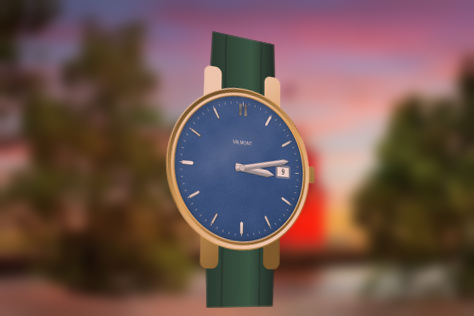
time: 3:13
